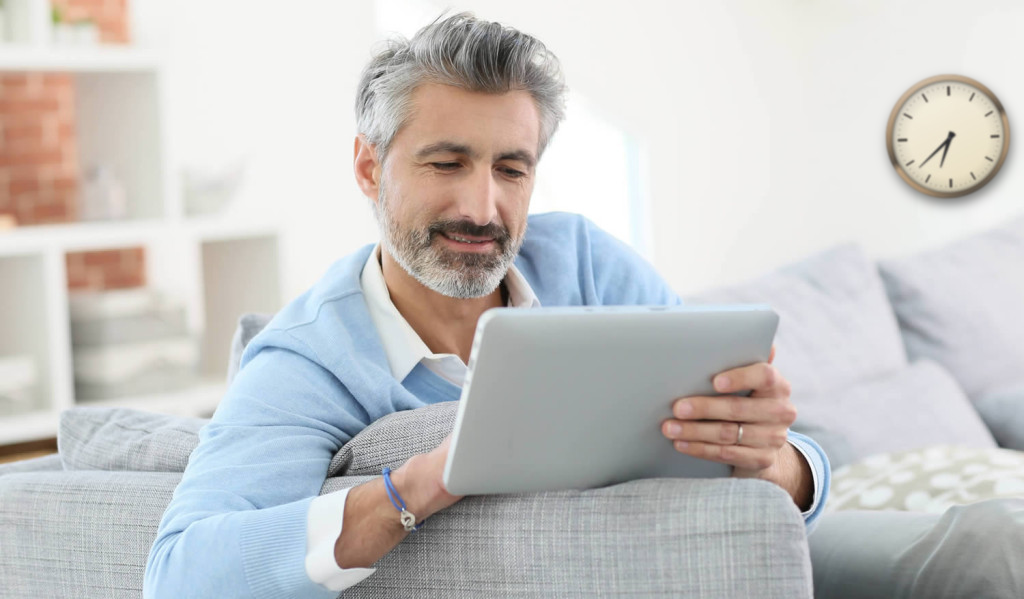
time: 6:38
